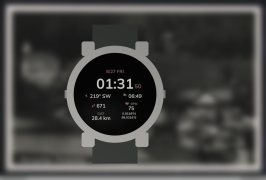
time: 1:31
